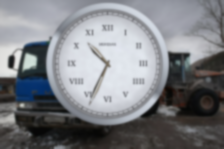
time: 10:34
